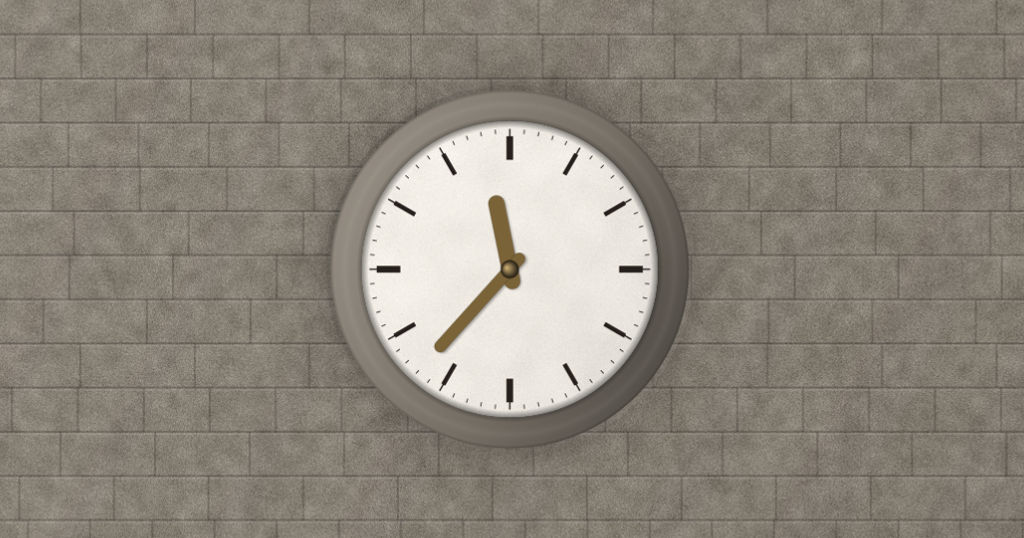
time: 11:37
